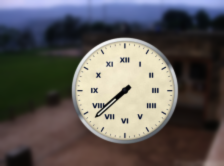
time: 7:38
